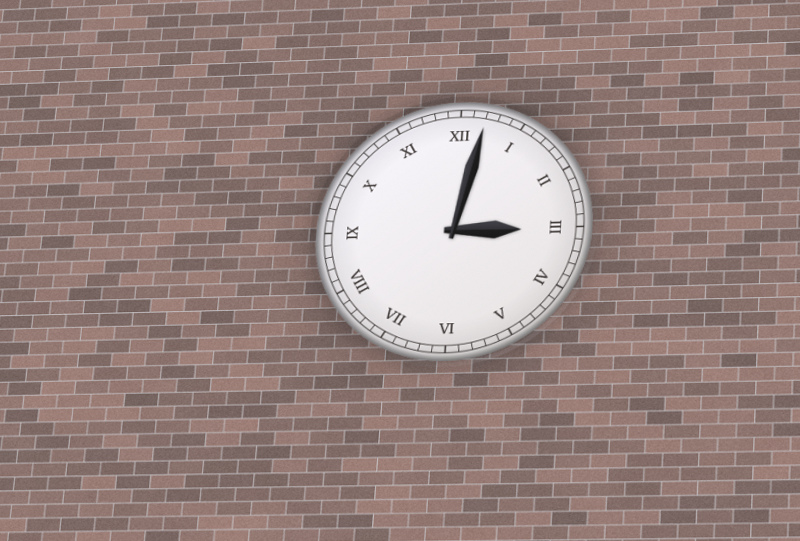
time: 3:02
